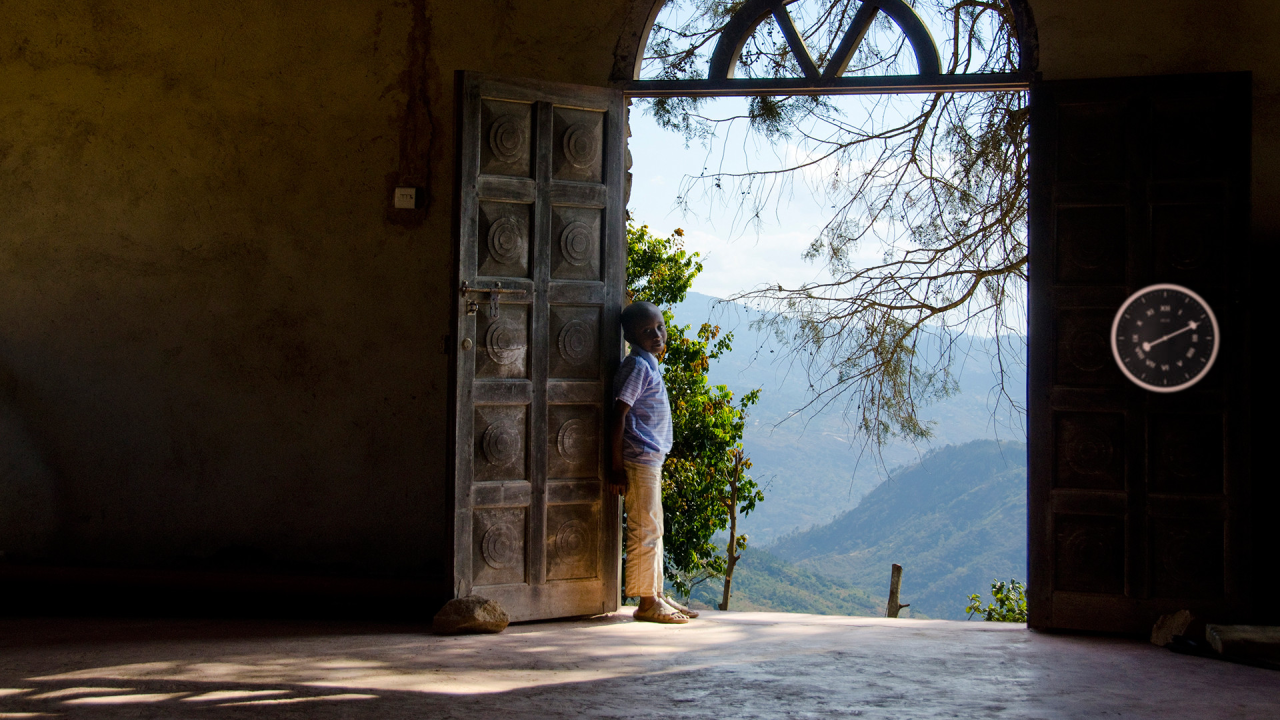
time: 8:11
